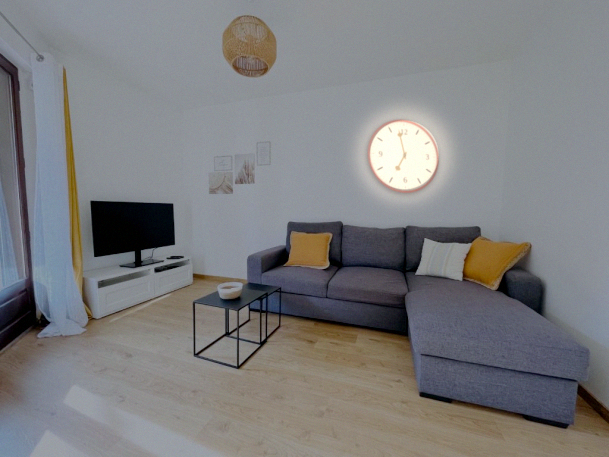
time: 6:58
